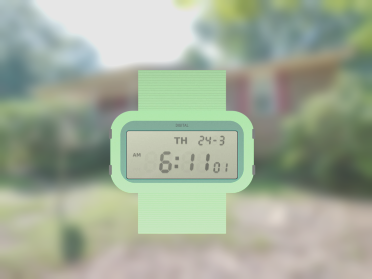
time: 6:11:01
